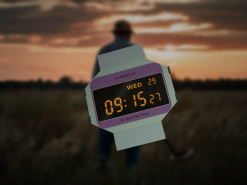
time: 9:15:27
